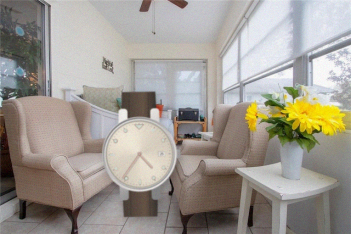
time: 4:36
